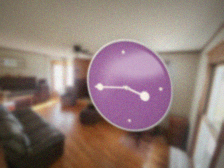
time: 3:45
